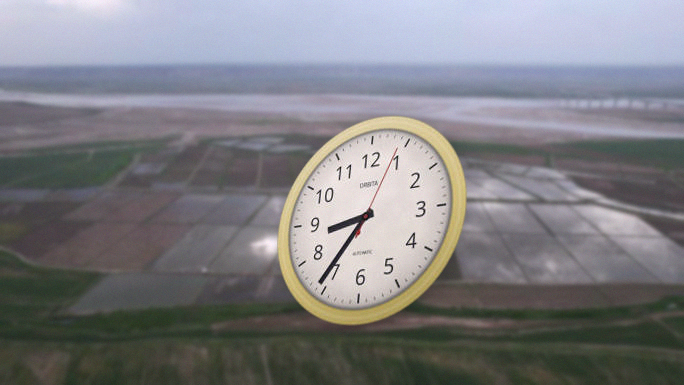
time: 8:36:04
